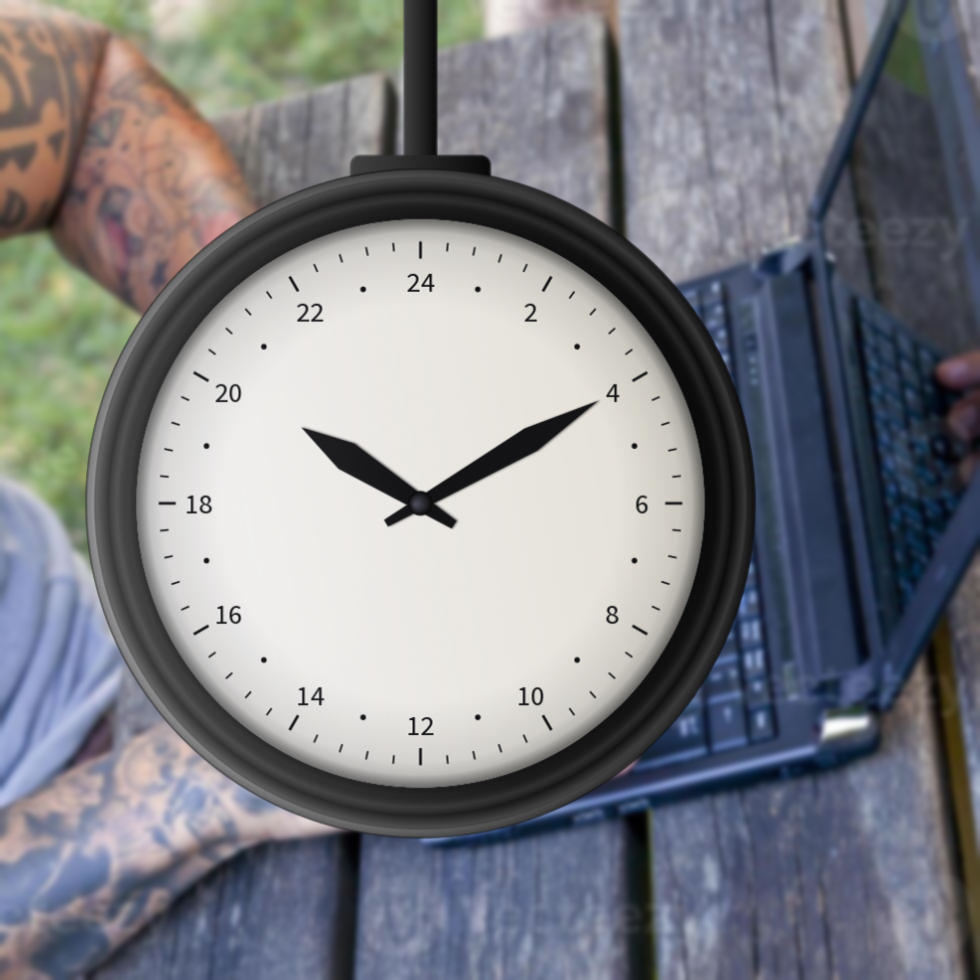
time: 20:10
